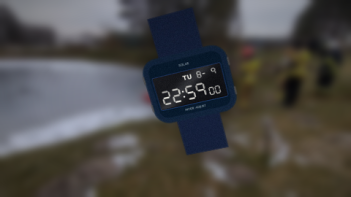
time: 22:59:00
